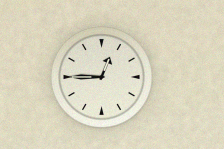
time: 12:45
